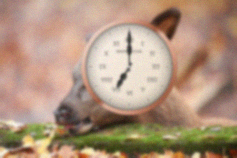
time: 7:00
